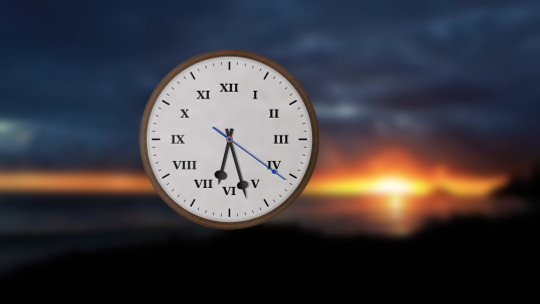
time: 6:27:21
